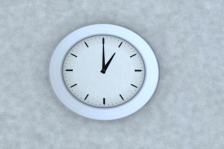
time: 1:00
